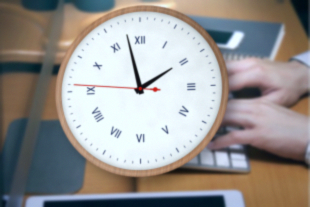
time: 1:57:46
